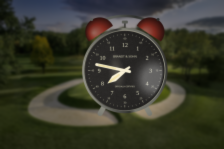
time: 7:47
